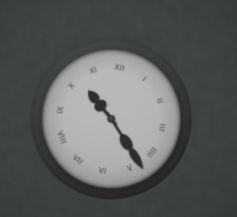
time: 10:23
